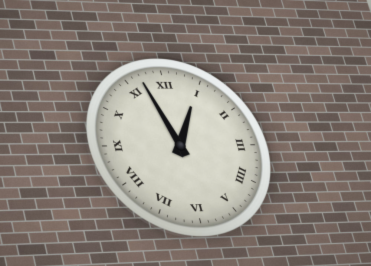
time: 12:57
